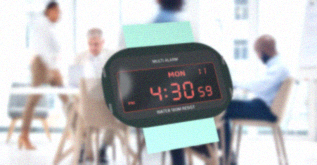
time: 4:30:59
